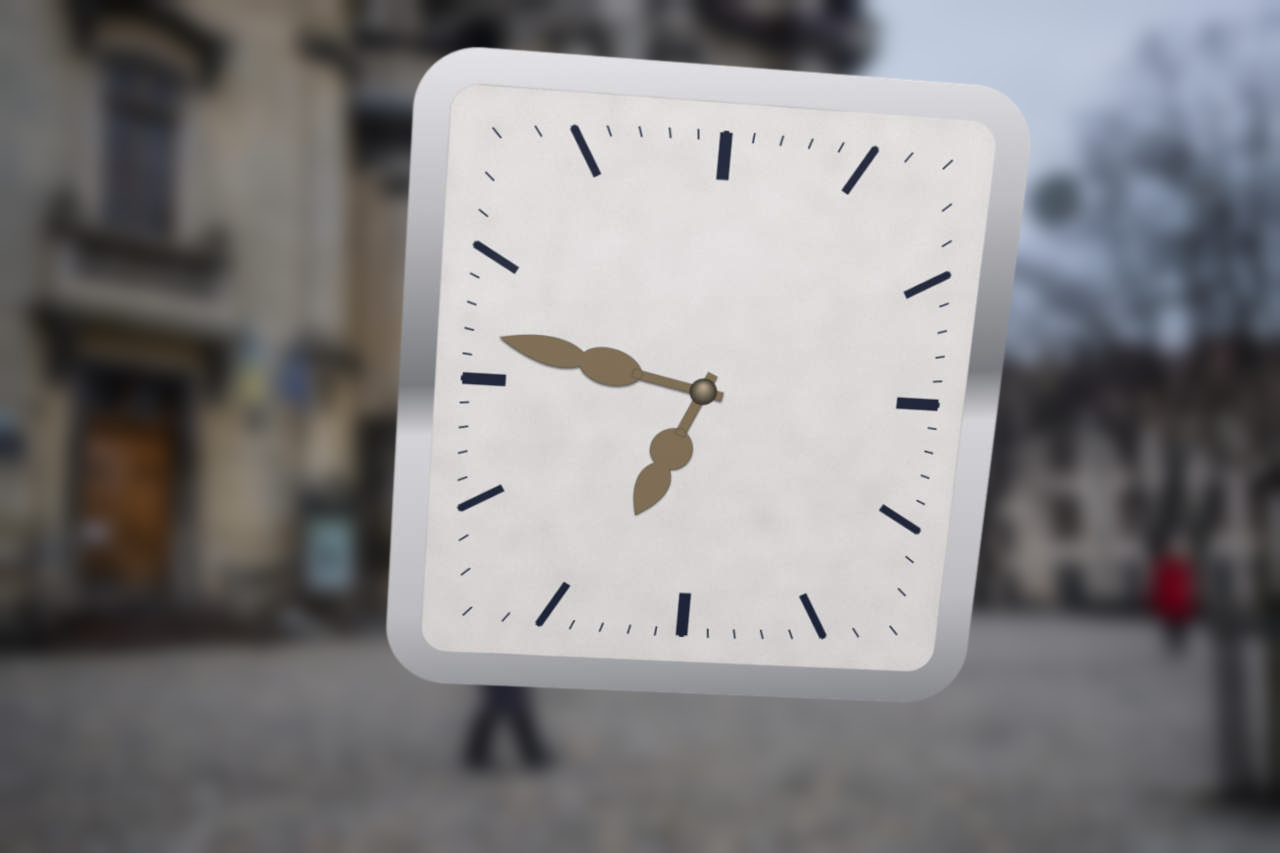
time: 6:47
